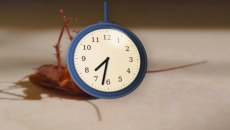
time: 7:32
